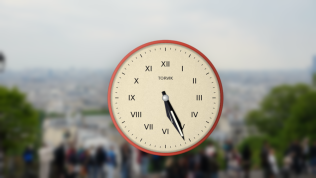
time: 5:26
